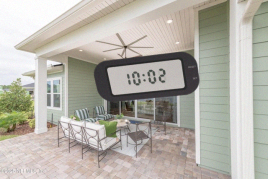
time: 10:02
